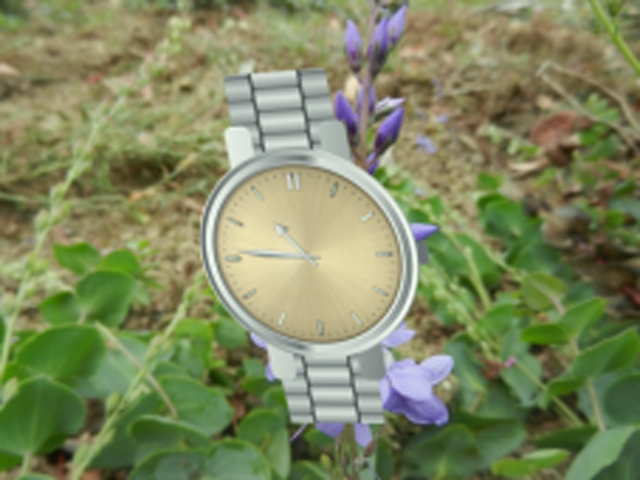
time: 10:46
